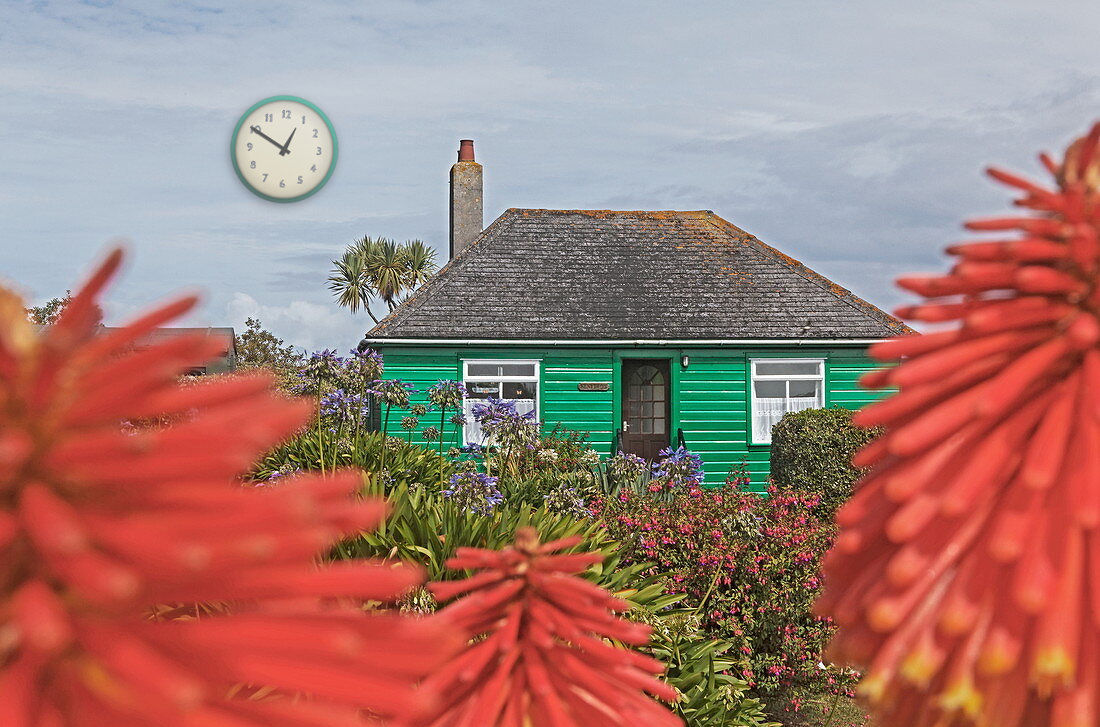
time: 12:50
